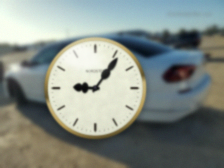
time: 9:06
